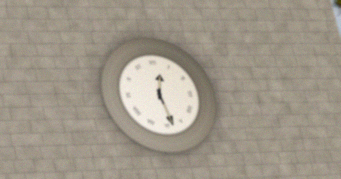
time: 12:28
